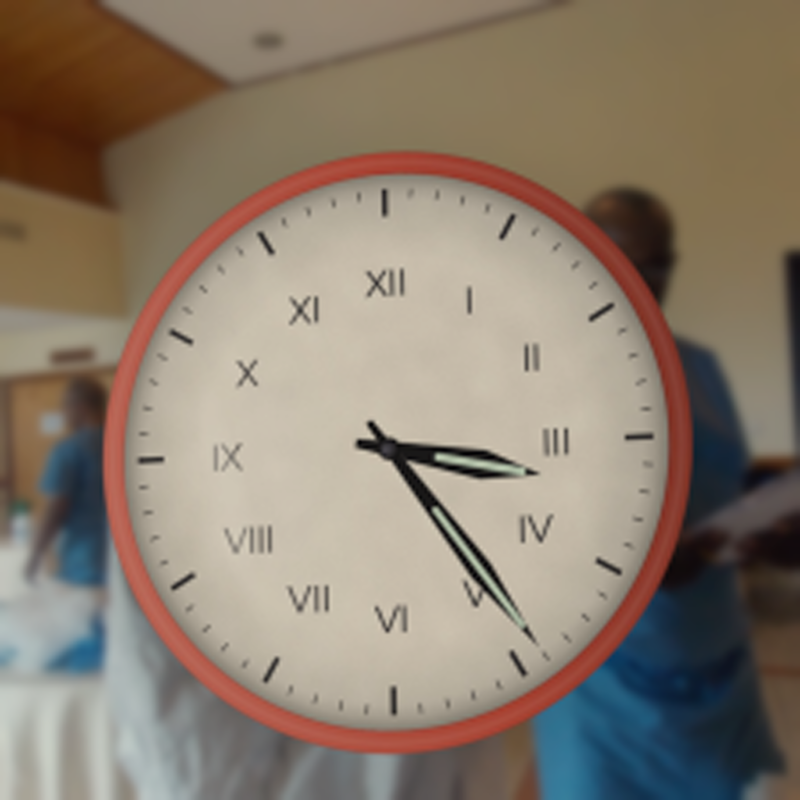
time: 3:24
